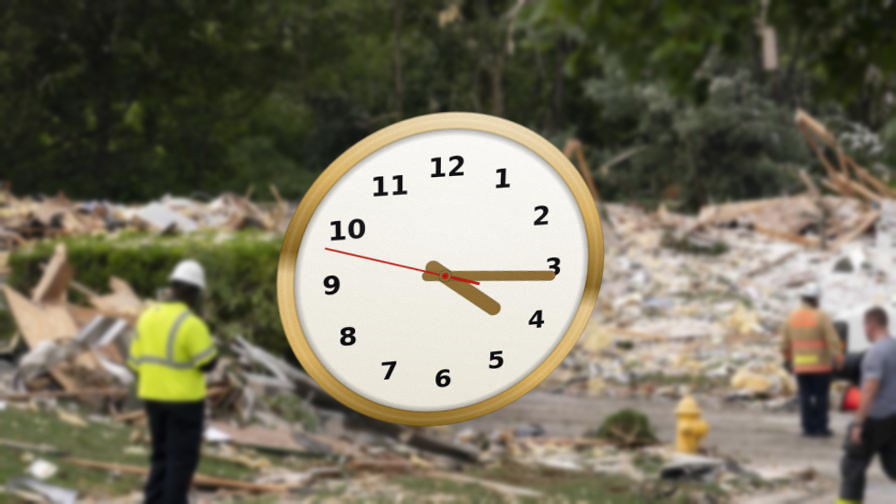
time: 4:15:48
